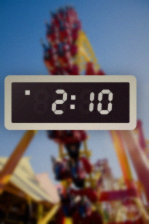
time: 2:10
